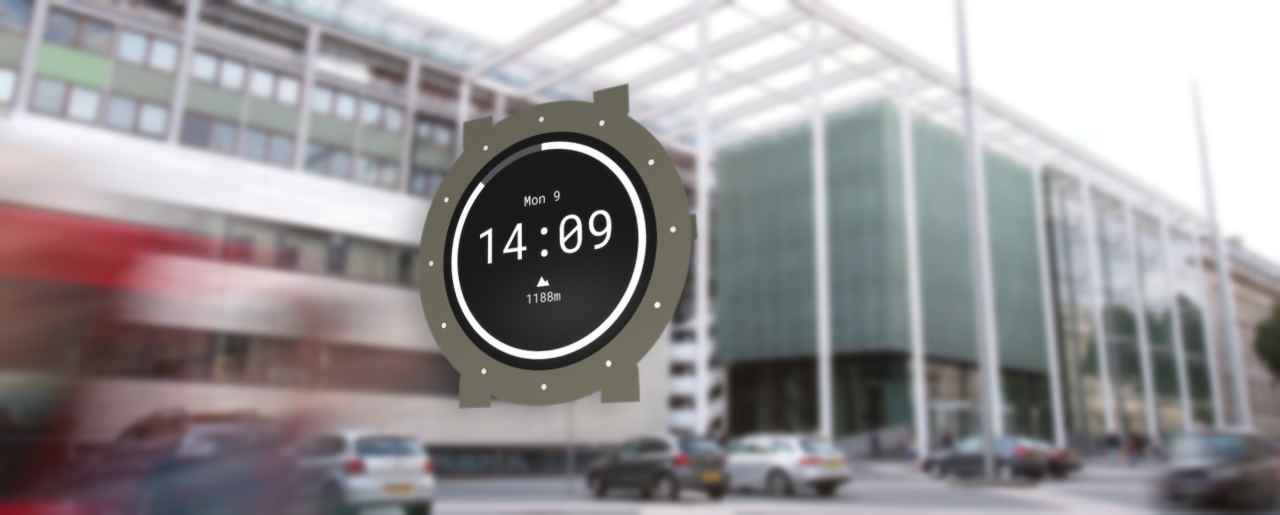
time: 14:09
